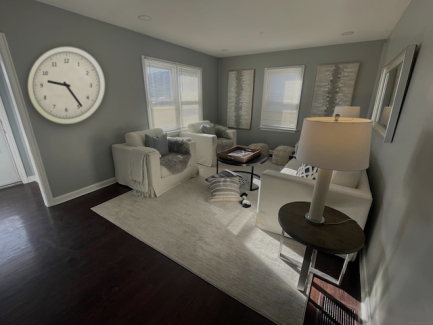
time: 9:24
